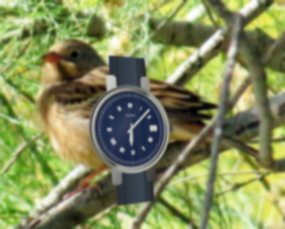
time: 6:08
